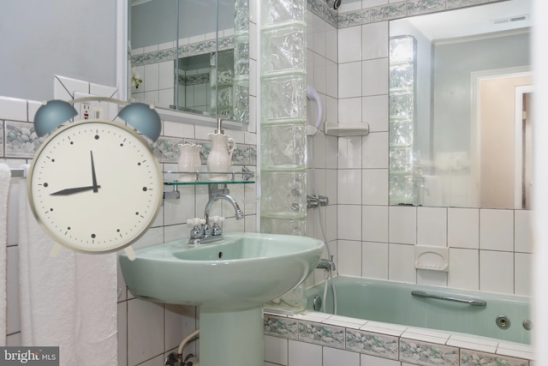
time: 11:43
